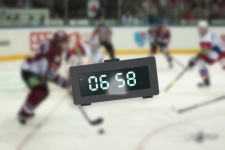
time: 6:58
